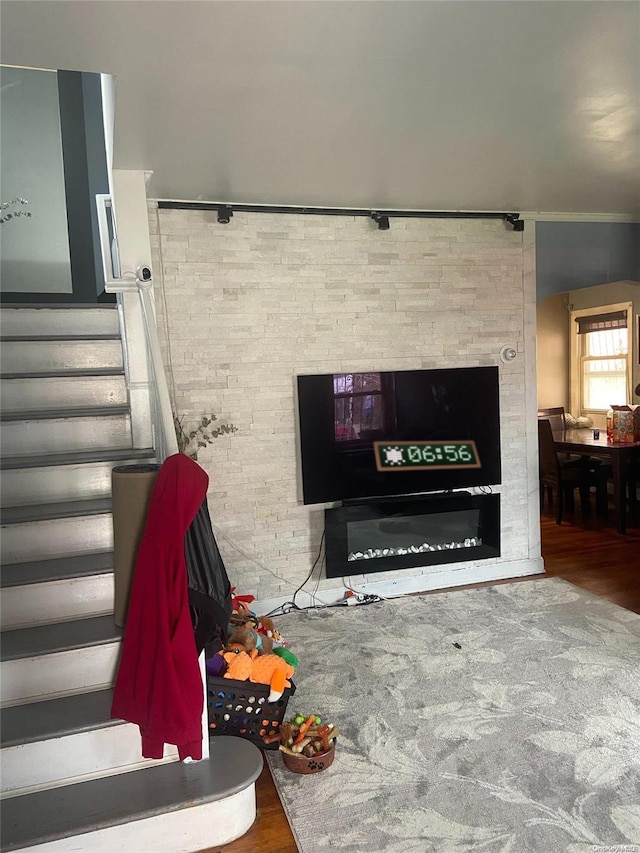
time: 6:56
